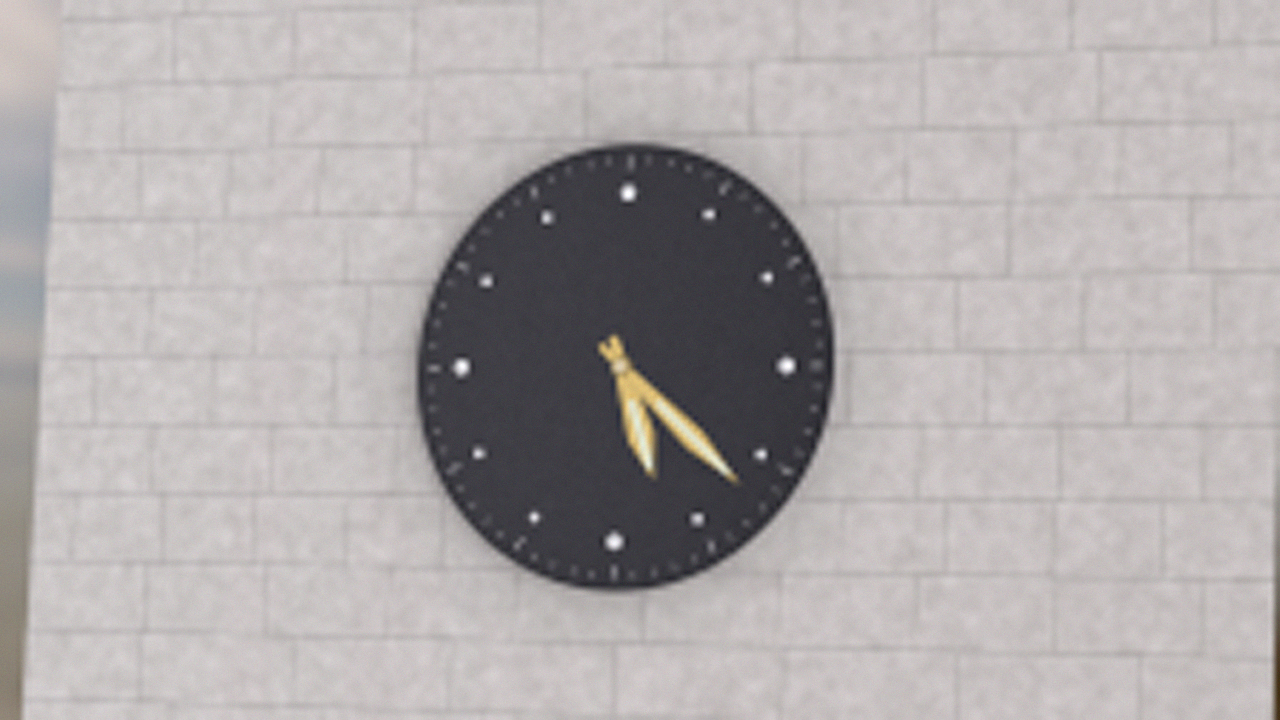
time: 5:22
